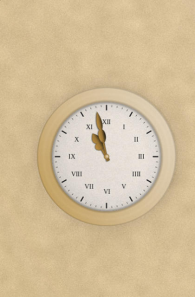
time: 10:58
